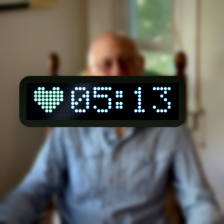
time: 5:13
